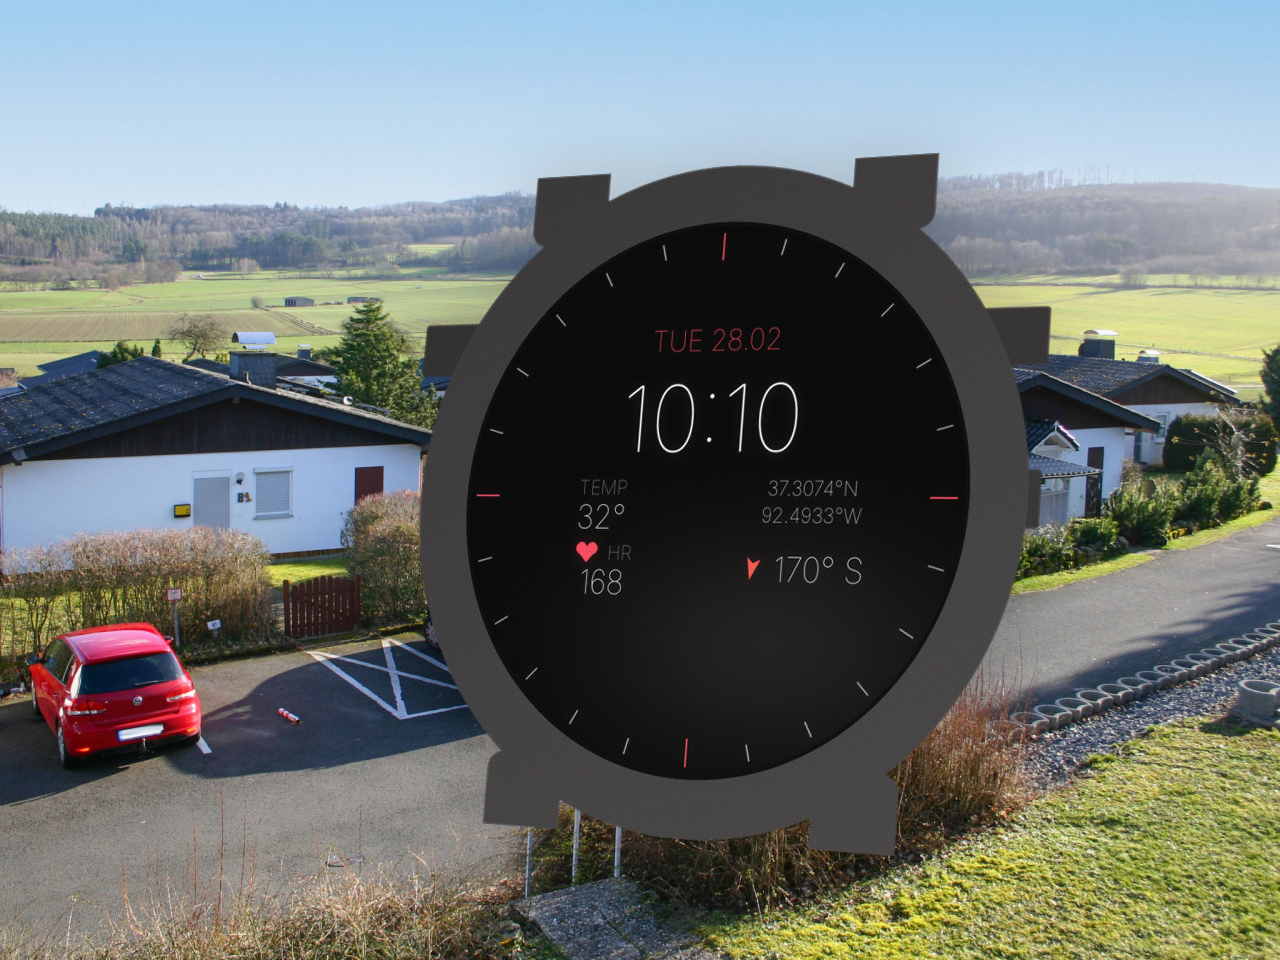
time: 10:10
